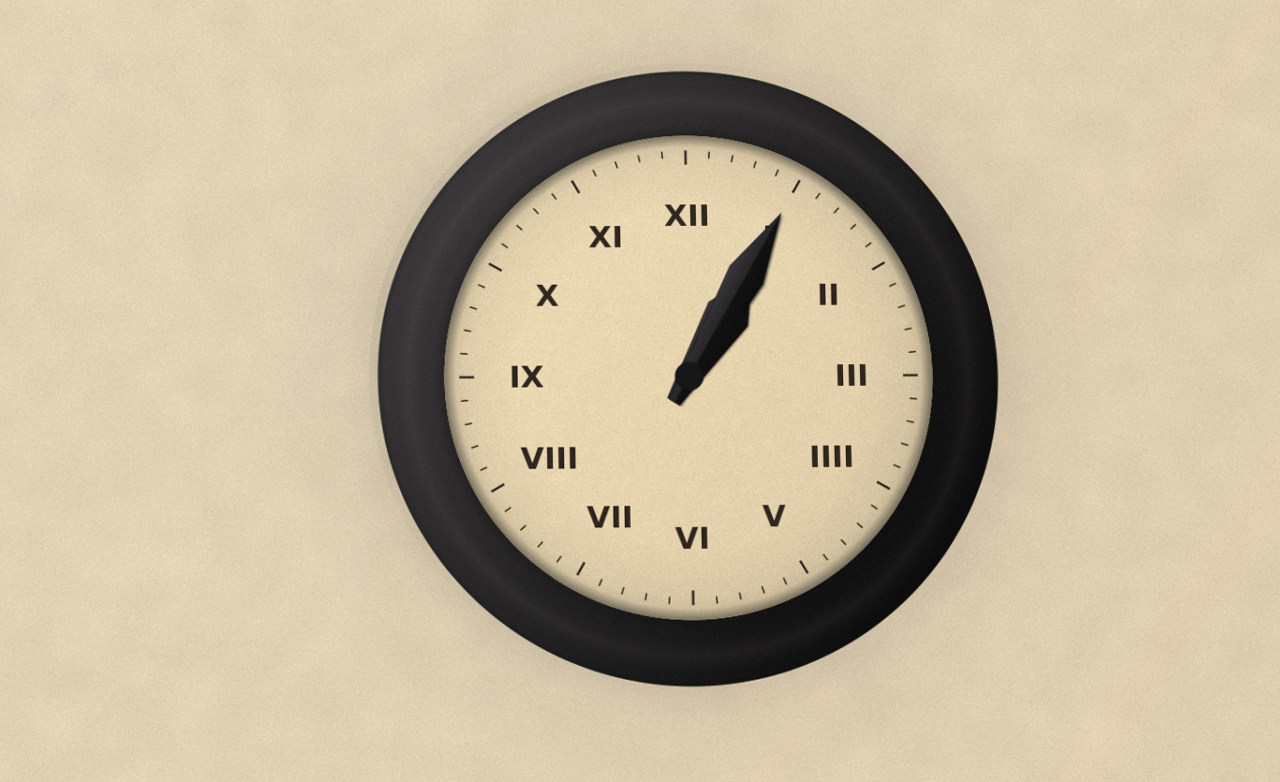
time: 1:05
